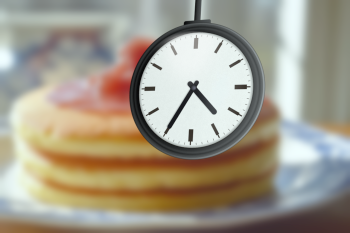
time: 4:35
